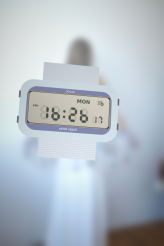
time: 16:26:17
